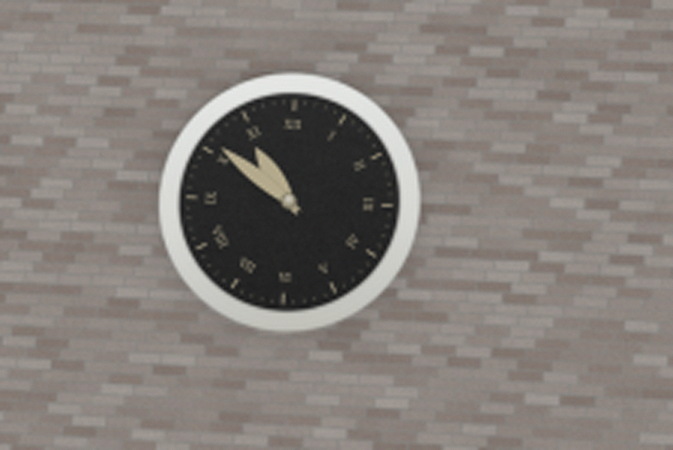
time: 10:51
